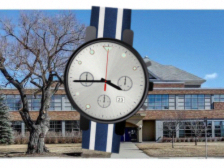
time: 3:44
